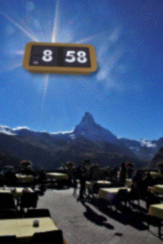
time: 8:58
